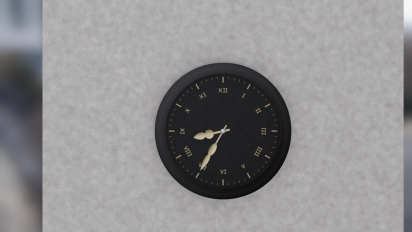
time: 8:35
